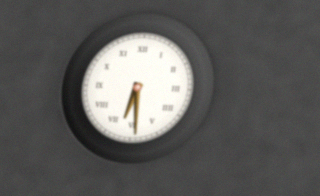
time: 6:29
